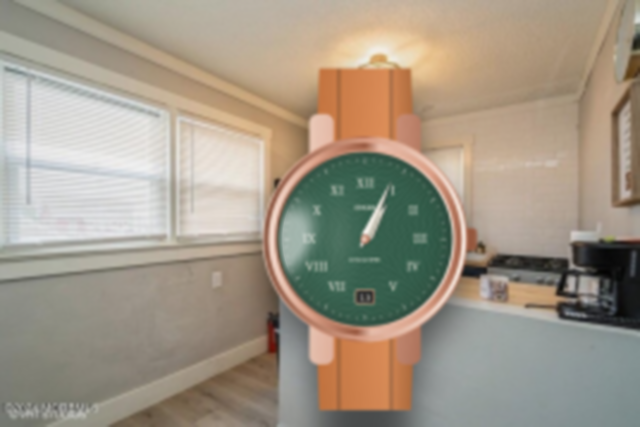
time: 1:04
